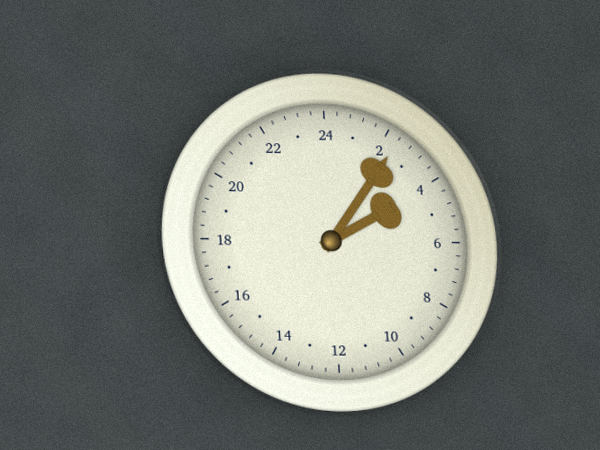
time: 4:06
